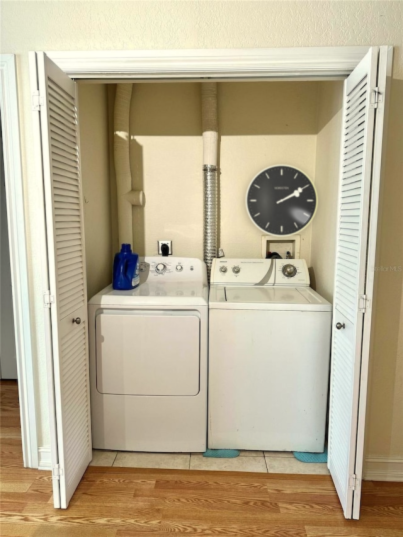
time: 2:10
